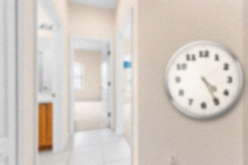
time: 4:25
